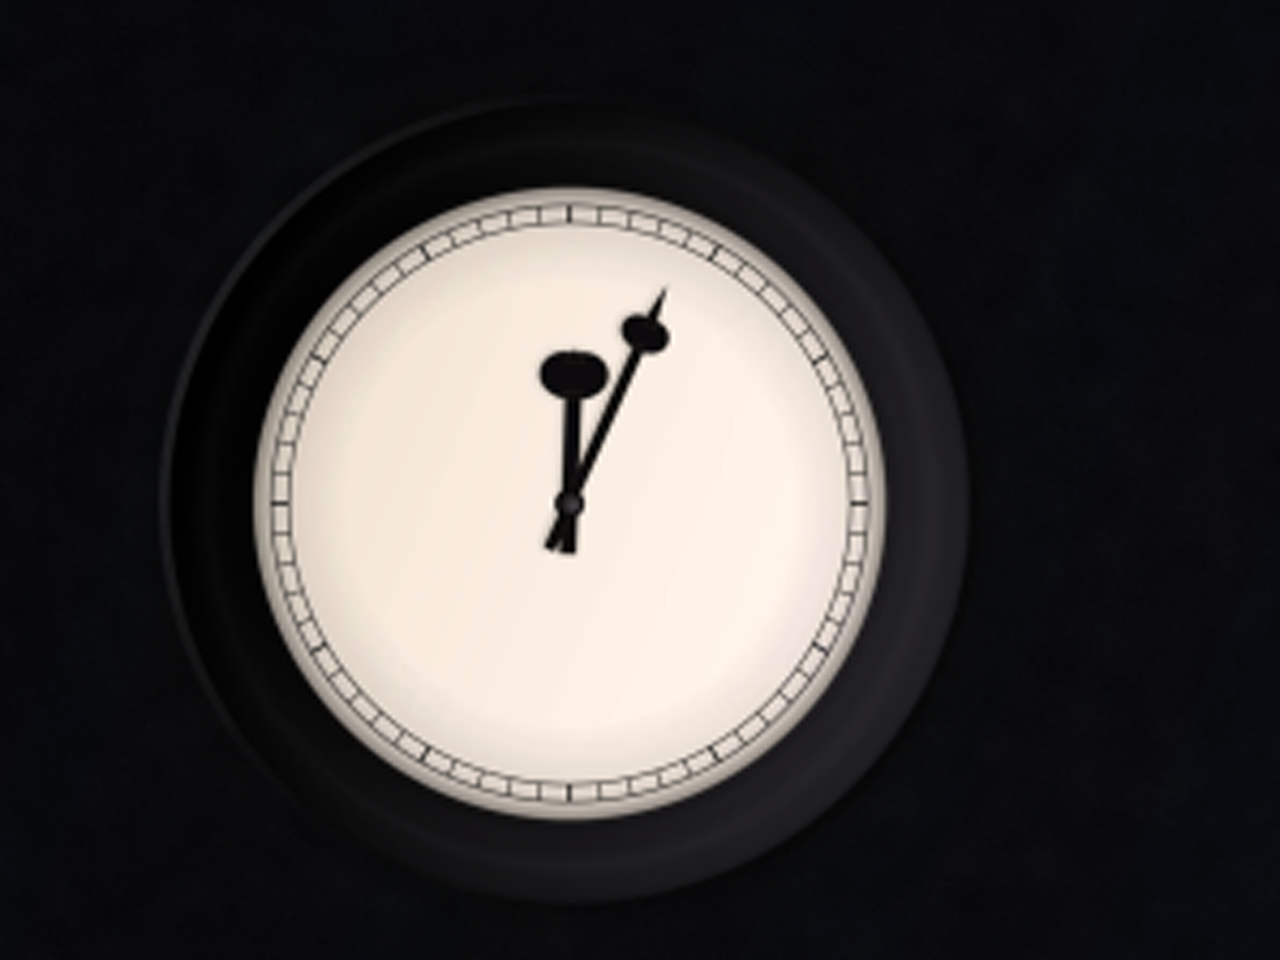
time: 12:04
